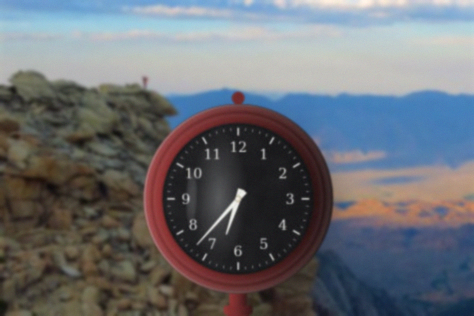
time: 6:37
